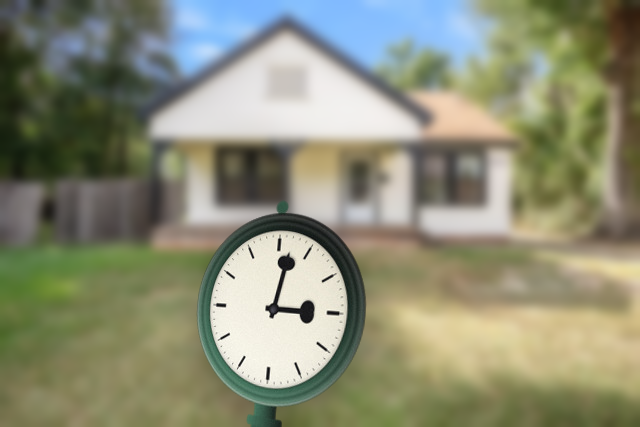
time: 3:02
